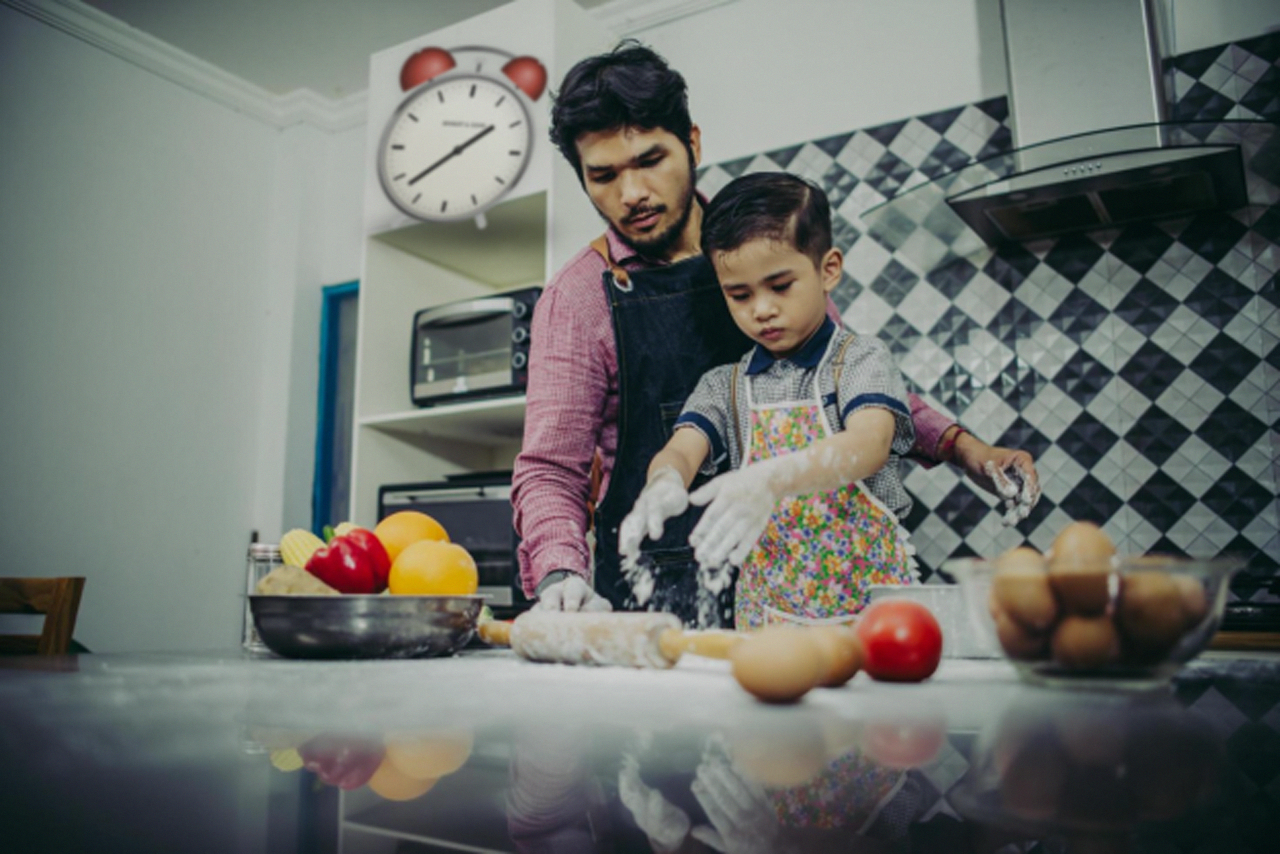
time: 1:38
